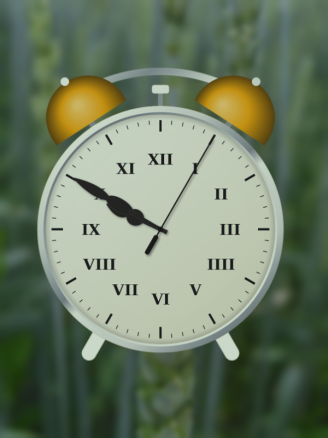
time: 9:50:05
